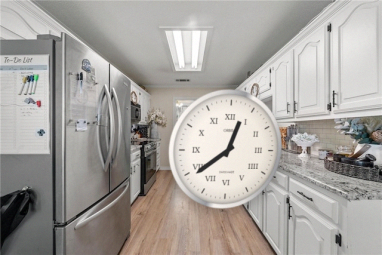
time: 12:39
